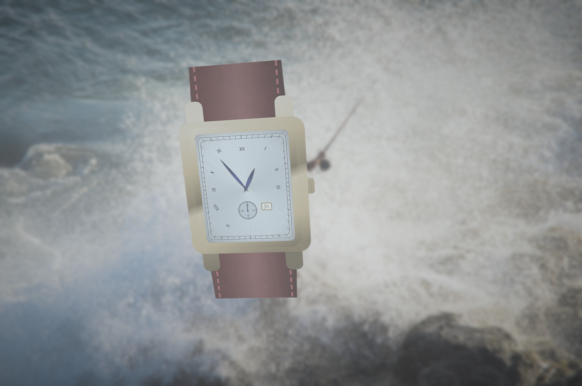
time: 12:54
